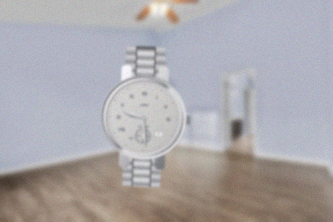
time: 9:29
